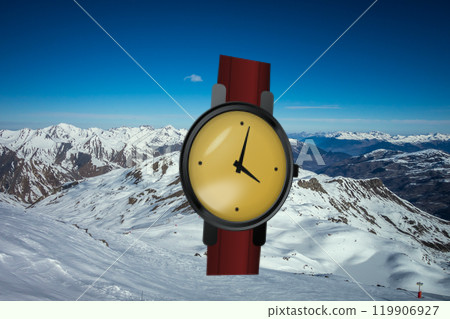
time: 4:02
